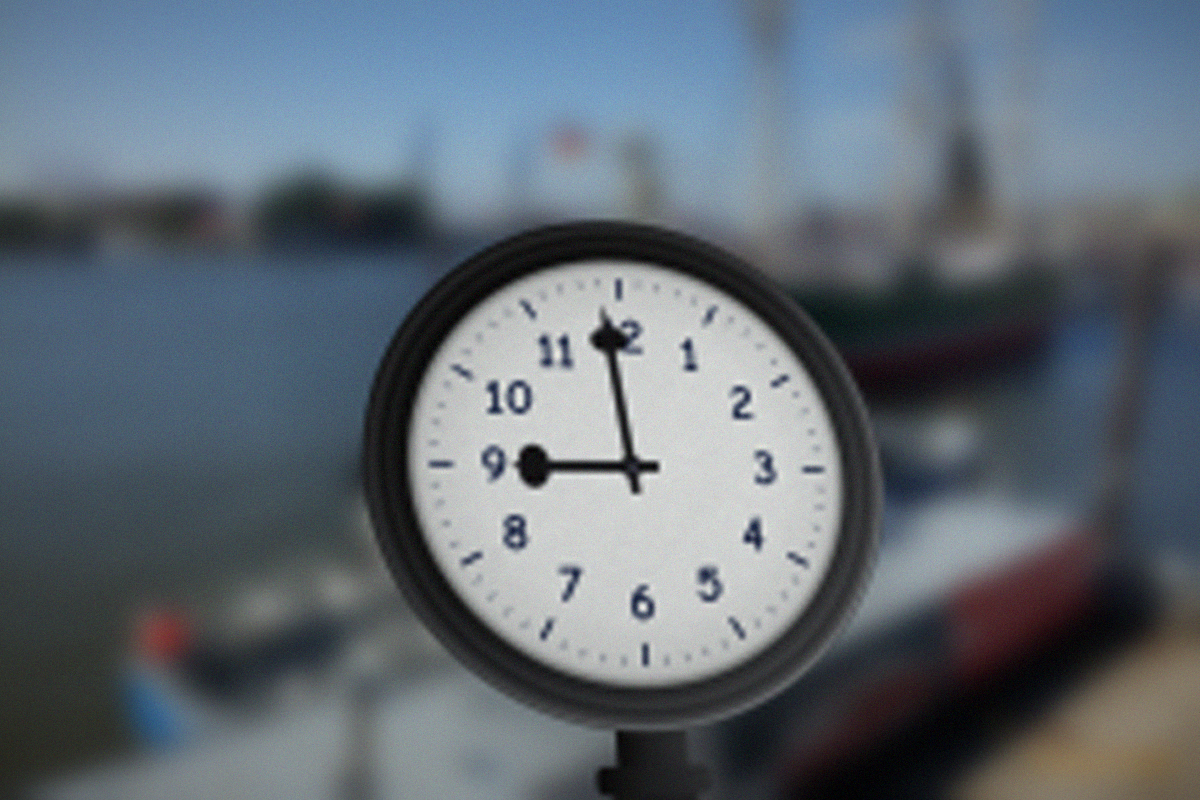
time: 8:59
